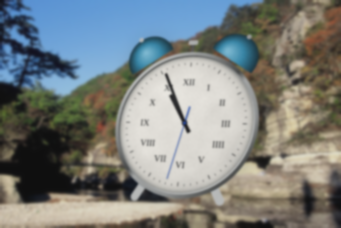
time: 10:55:32
